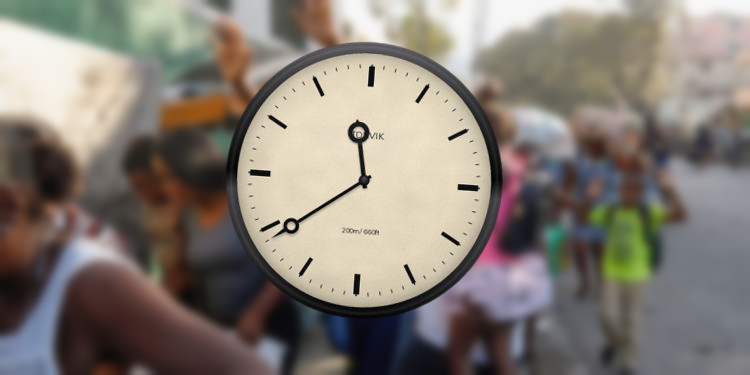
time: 11:39
